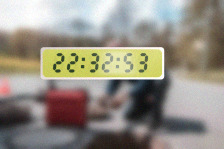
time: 22:32:53
